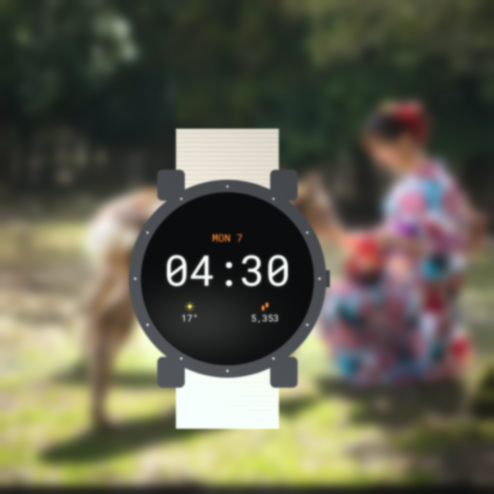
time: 4:30
